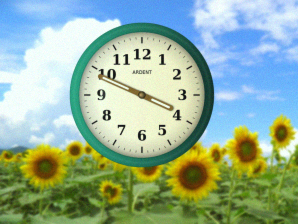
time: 3:49
